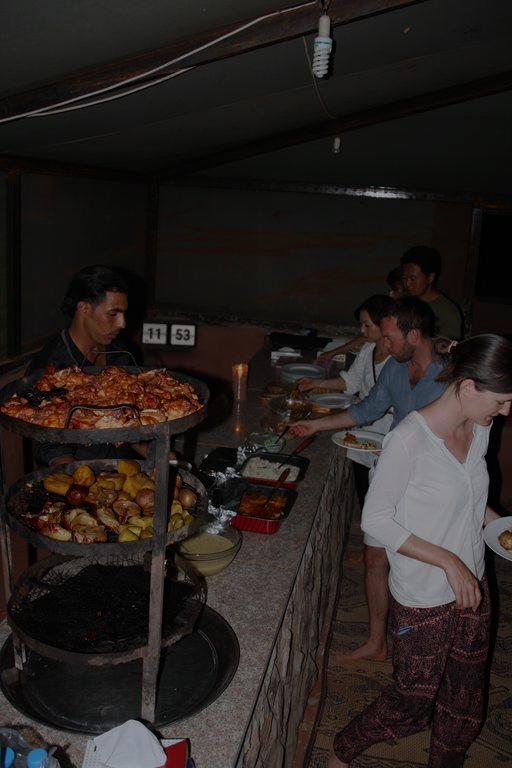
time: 11:53
